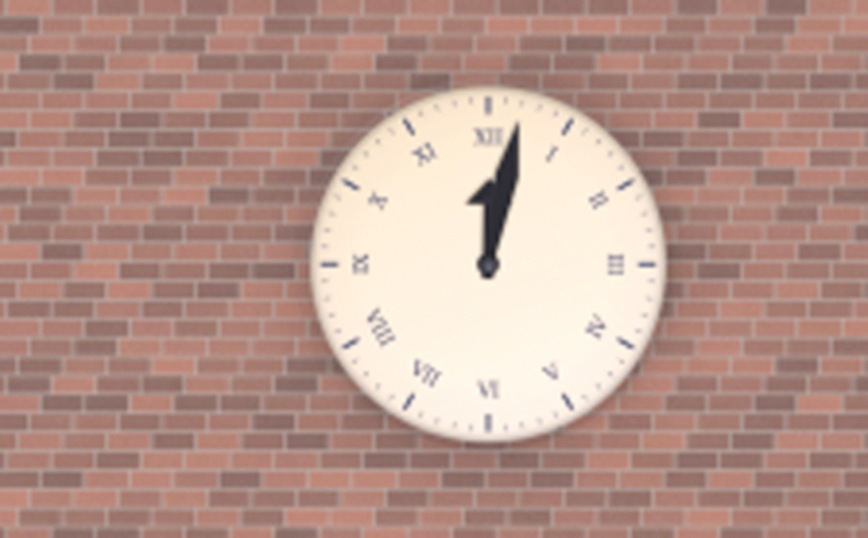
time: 12:02
